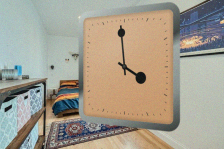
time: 3:59
